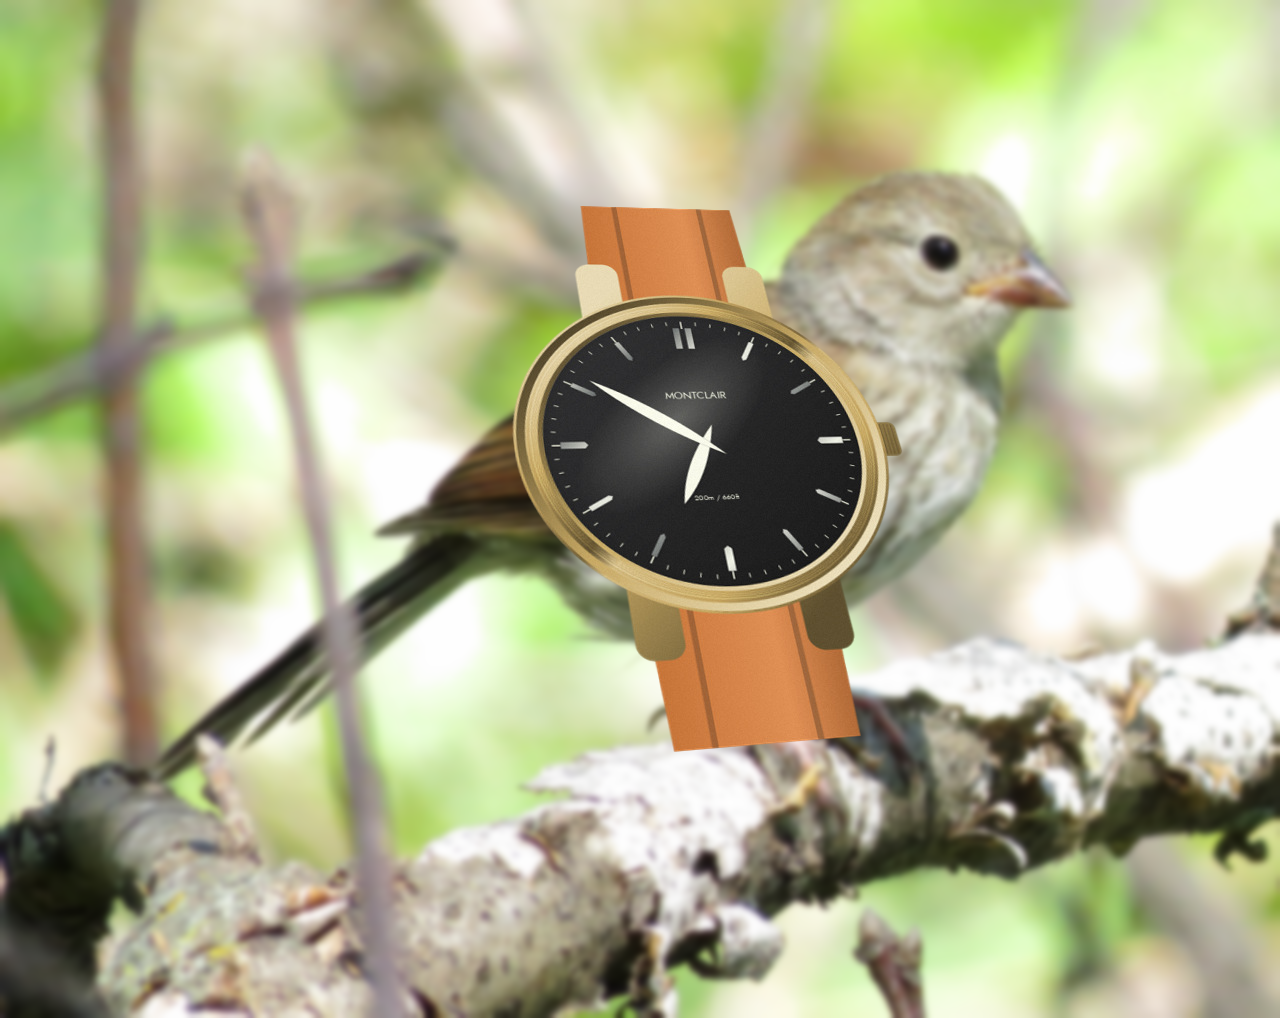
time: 6:51
